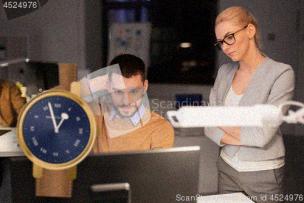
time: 12:57
